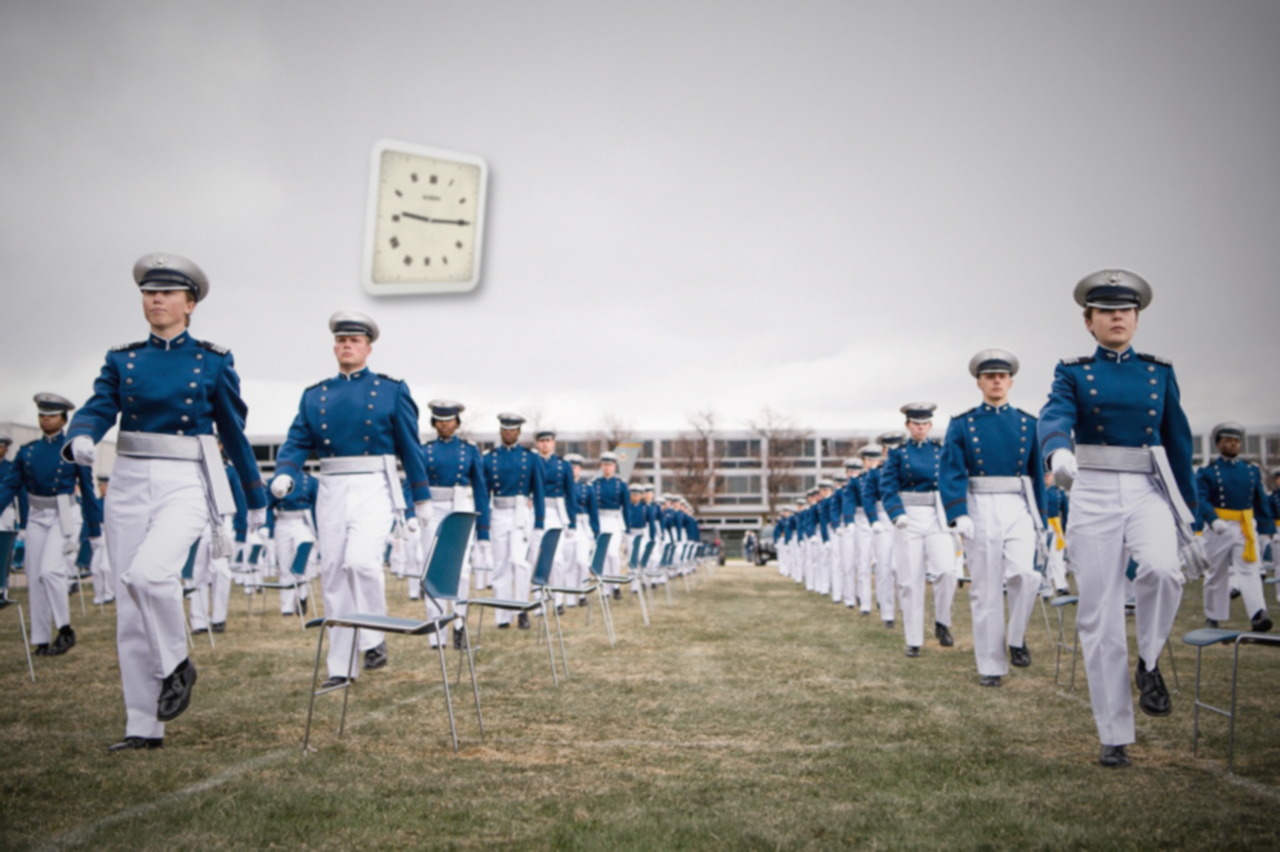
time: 9:15
